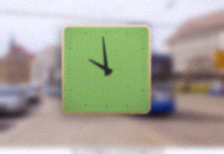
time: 9:59
